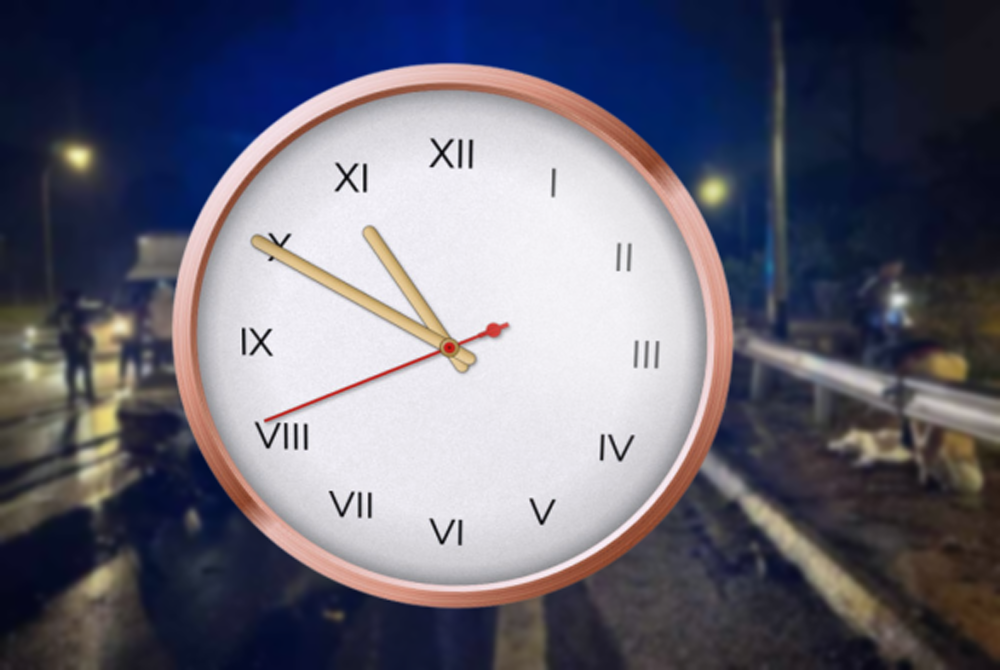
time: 10:49:41
